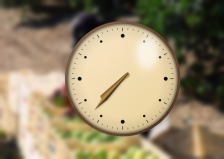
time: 7:37
